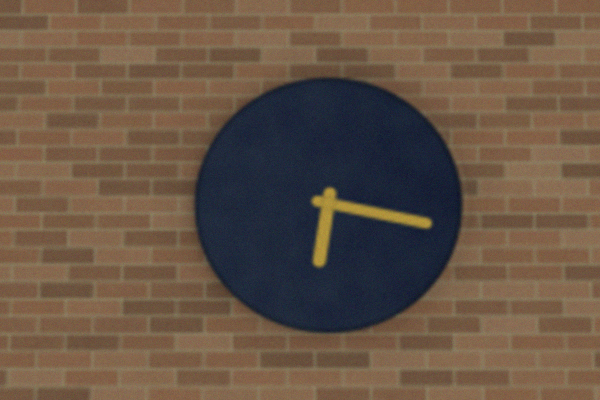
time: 6:17
